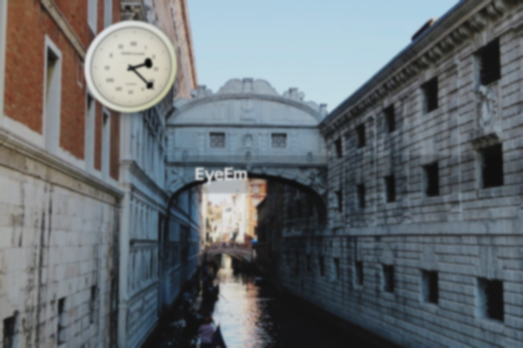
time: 2:22
